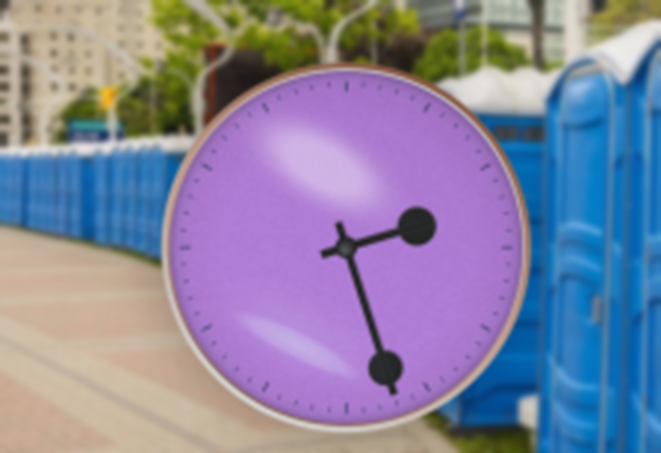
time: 2:27
